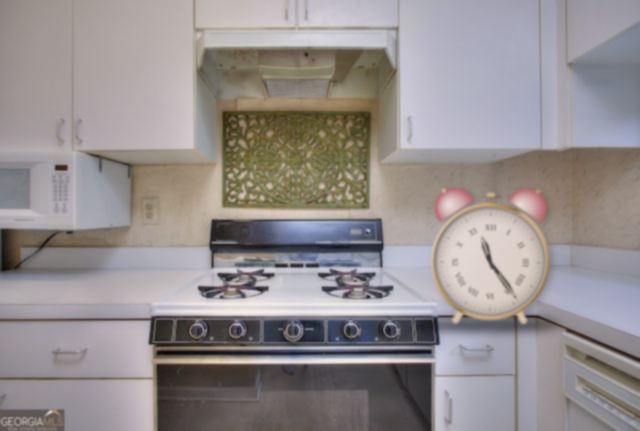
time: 11:24
